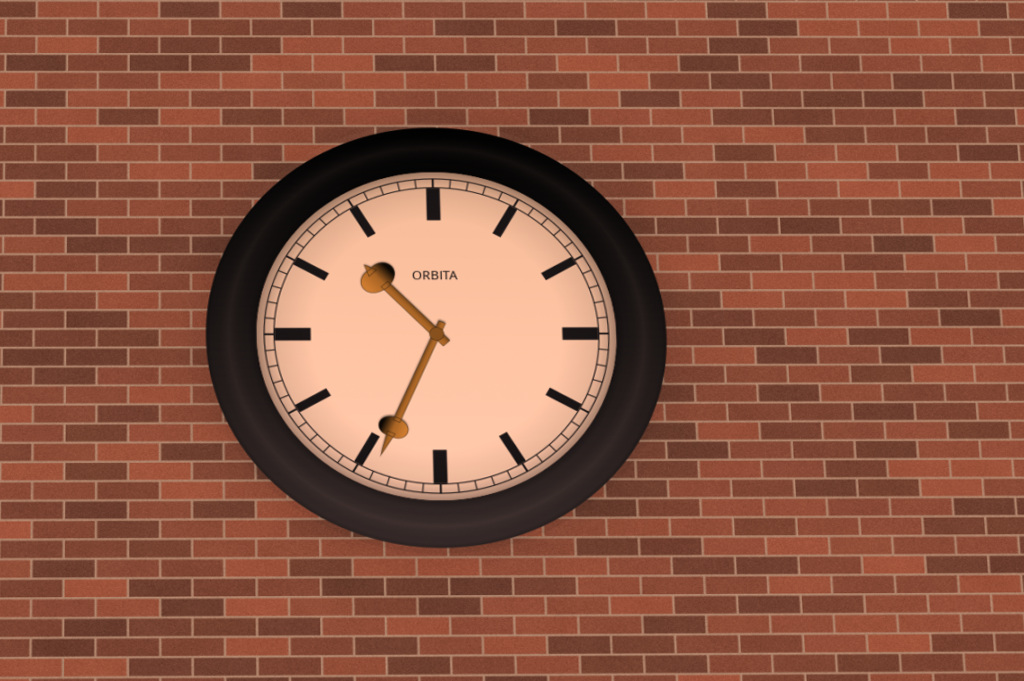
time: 10:34
